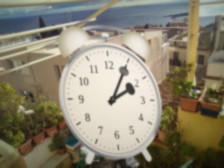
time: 2:05
